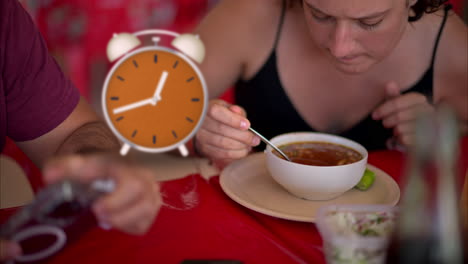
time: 12:42
